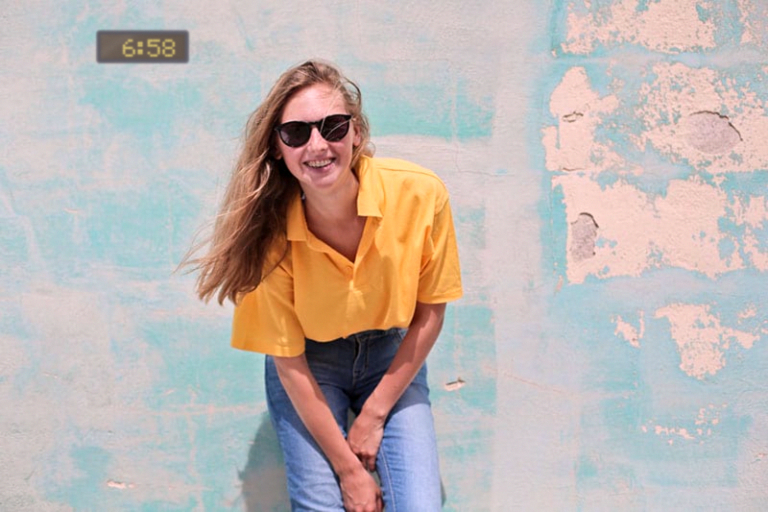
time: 6:58
